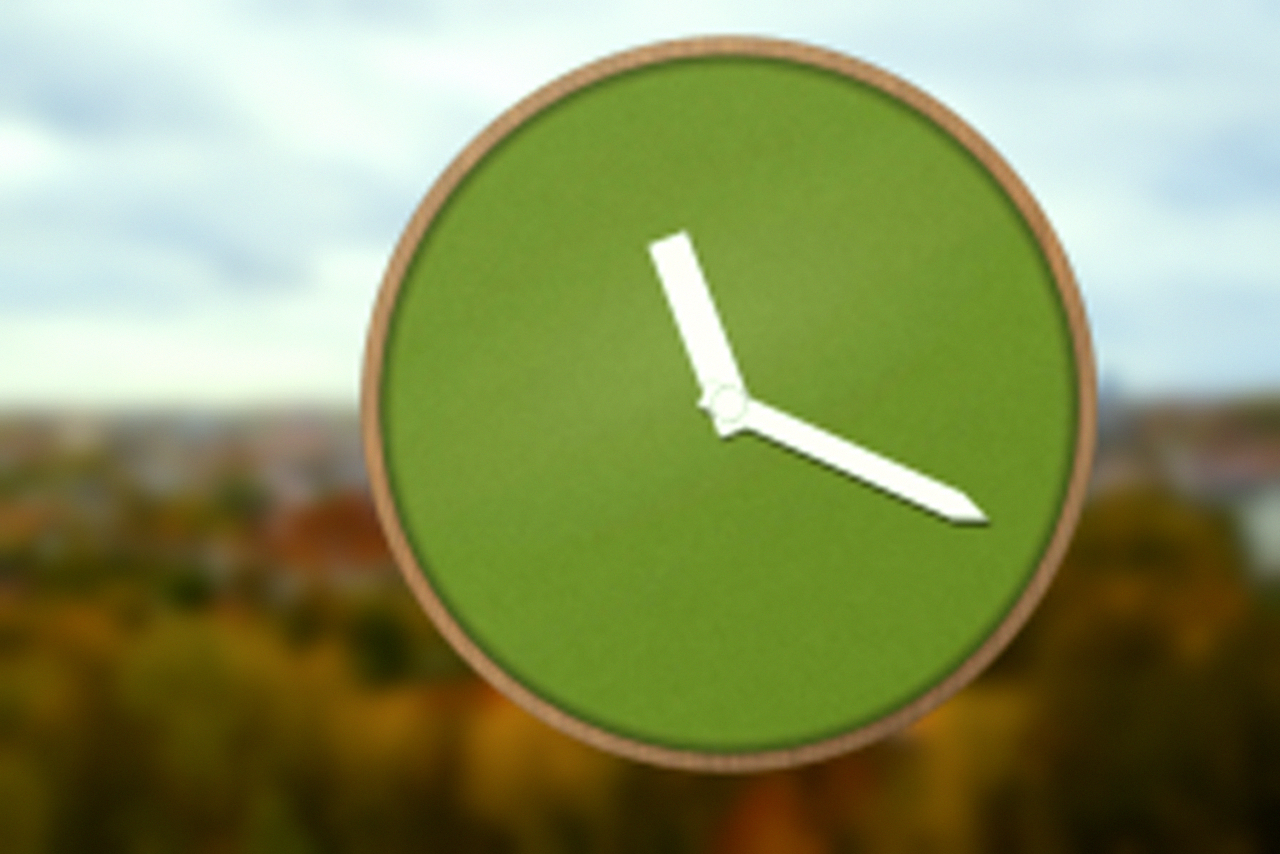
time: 11:19
